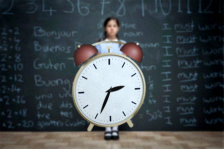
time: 2:34
